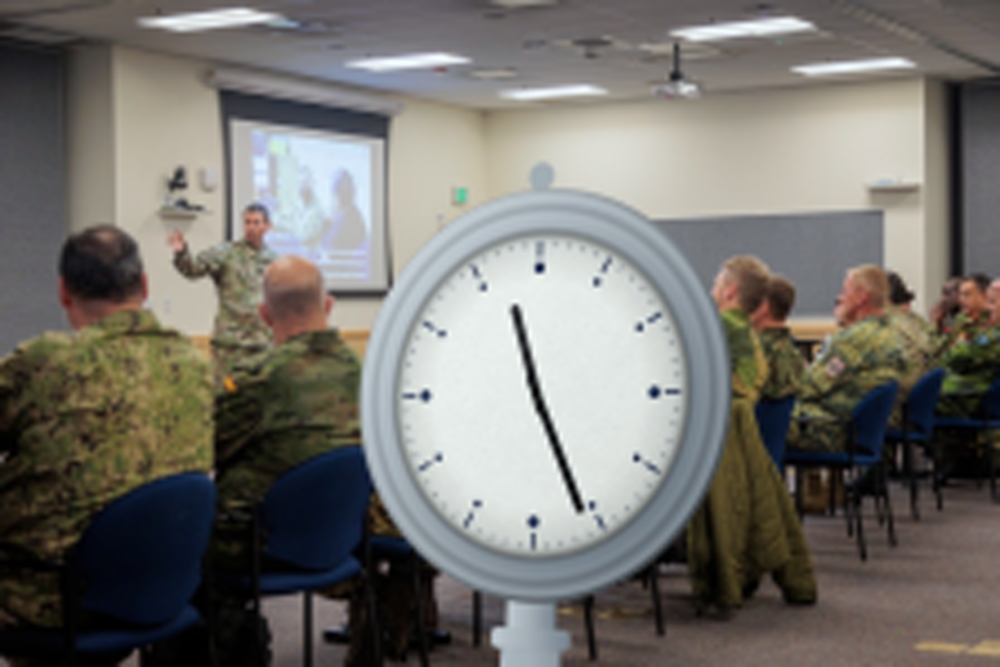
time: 11:26
